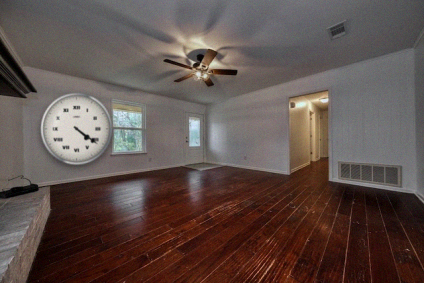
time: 4:21
